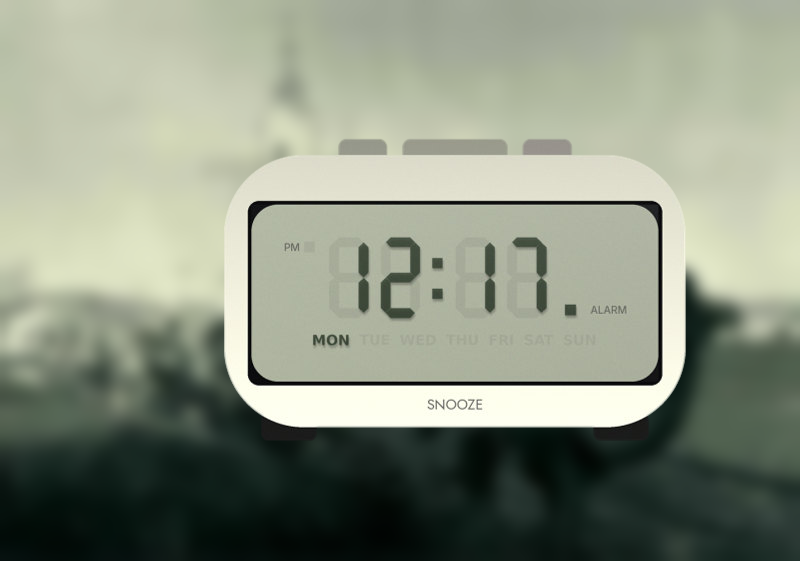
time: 12:17
